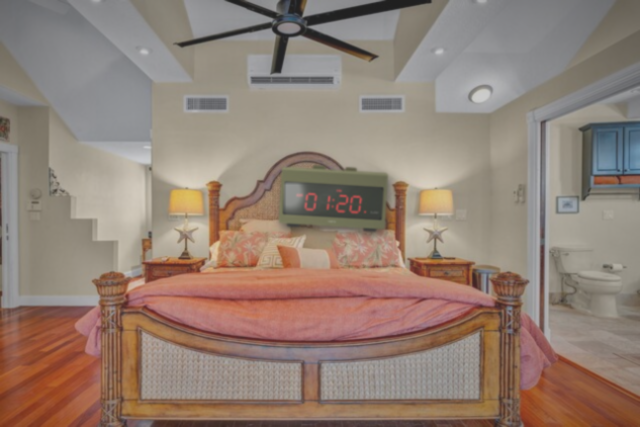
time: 1:20
